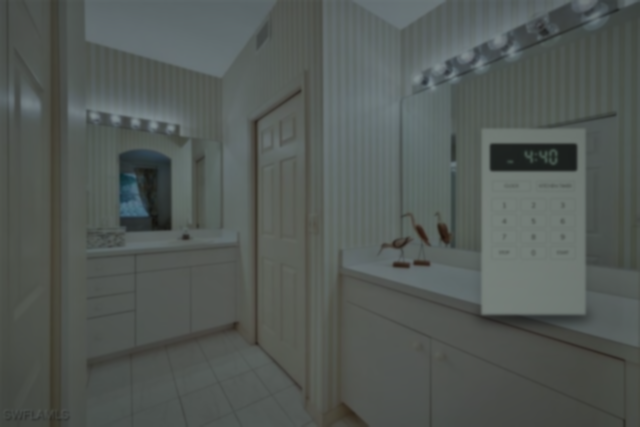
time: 4:40
